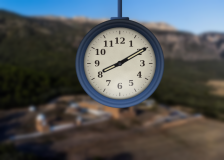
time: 8:10
